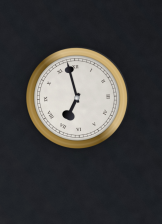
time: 6:58
